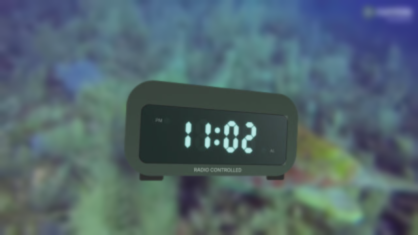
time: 11:02
